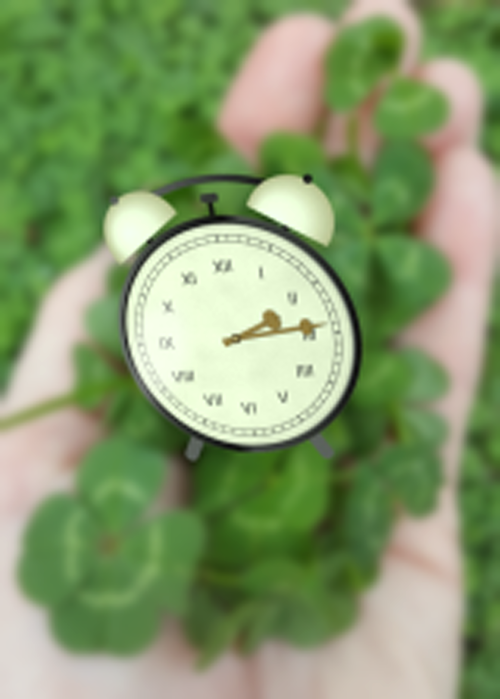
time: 2:14
